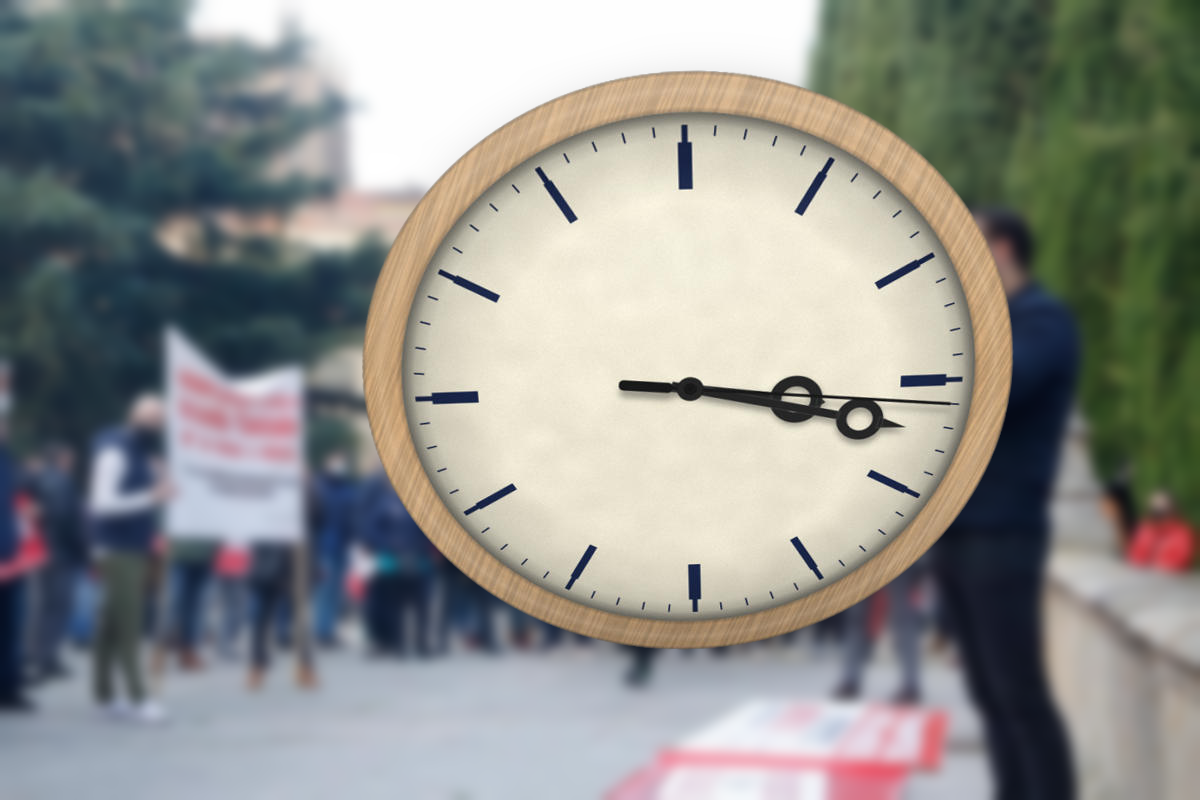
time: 3:17:16
